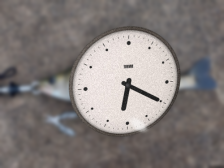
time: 6:20
